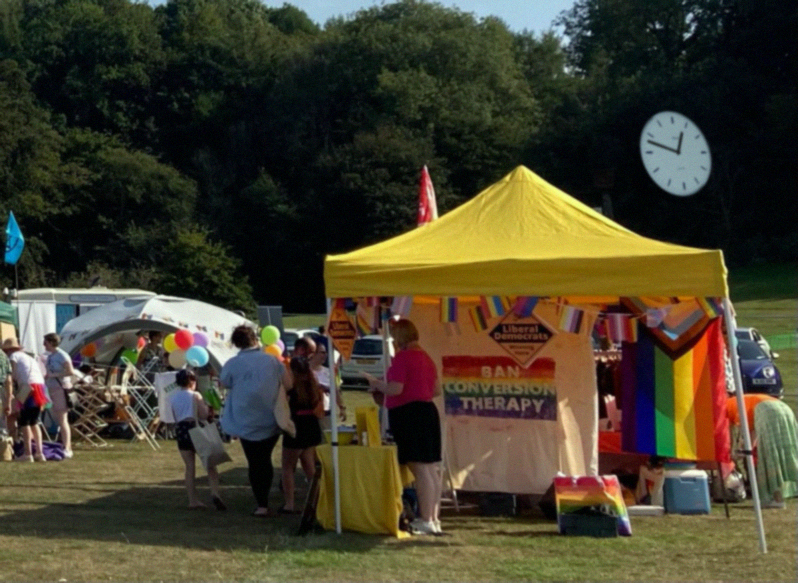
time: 12:48
